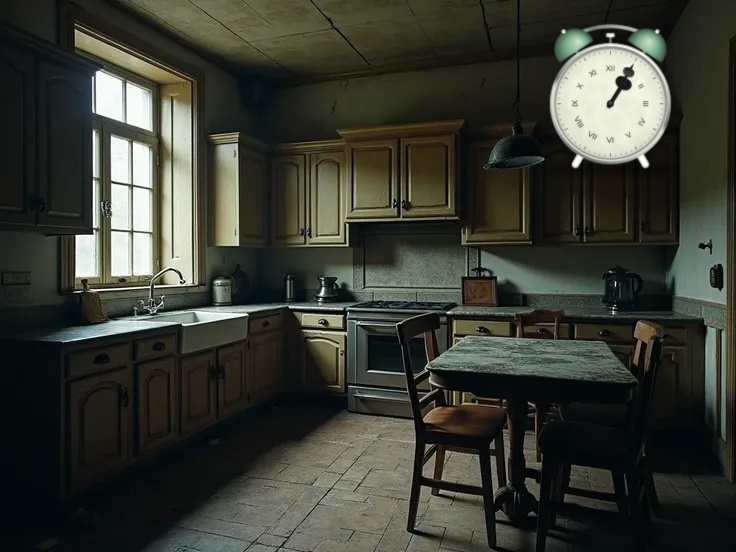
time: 1:05
